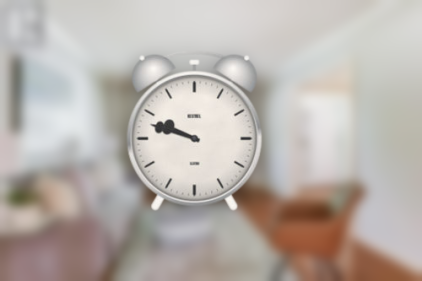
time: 9:48
